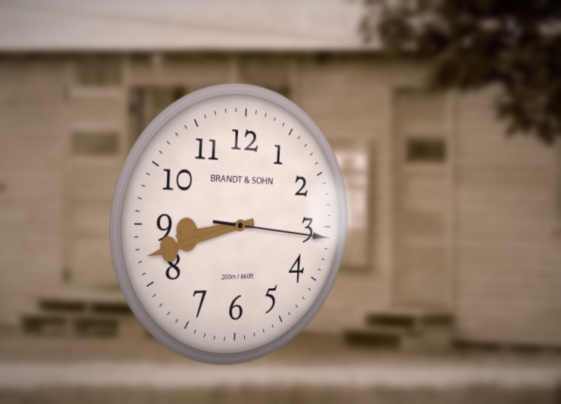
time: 8:42:16
